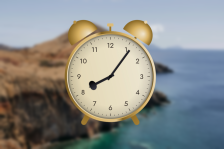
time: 8:06
